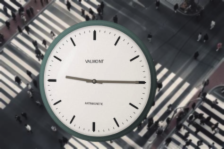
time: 9:15
